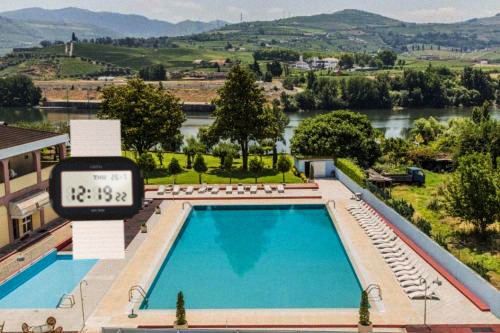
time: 12:19
